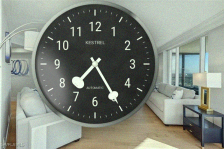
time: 7:25
